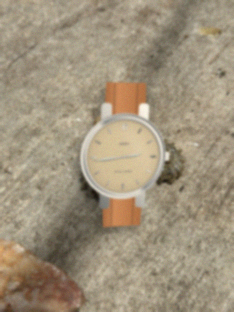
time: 2:44
